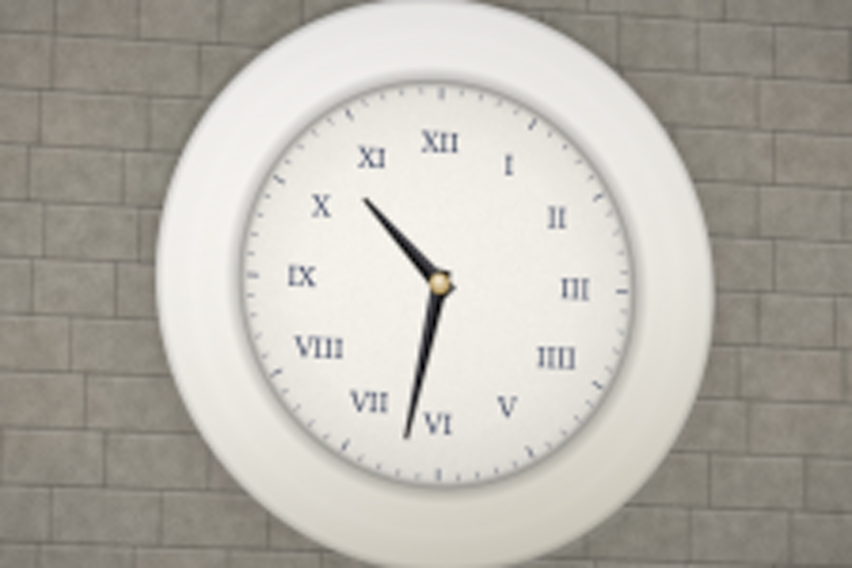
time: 10:32
